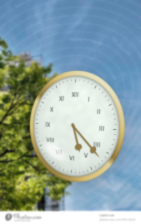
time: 5:22
